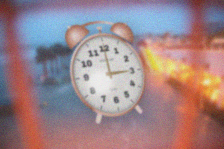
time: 3:00
